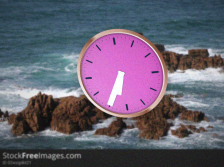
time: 6:35
